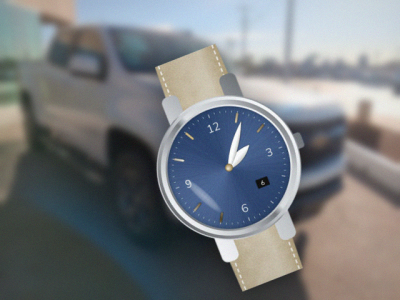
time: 2:06
